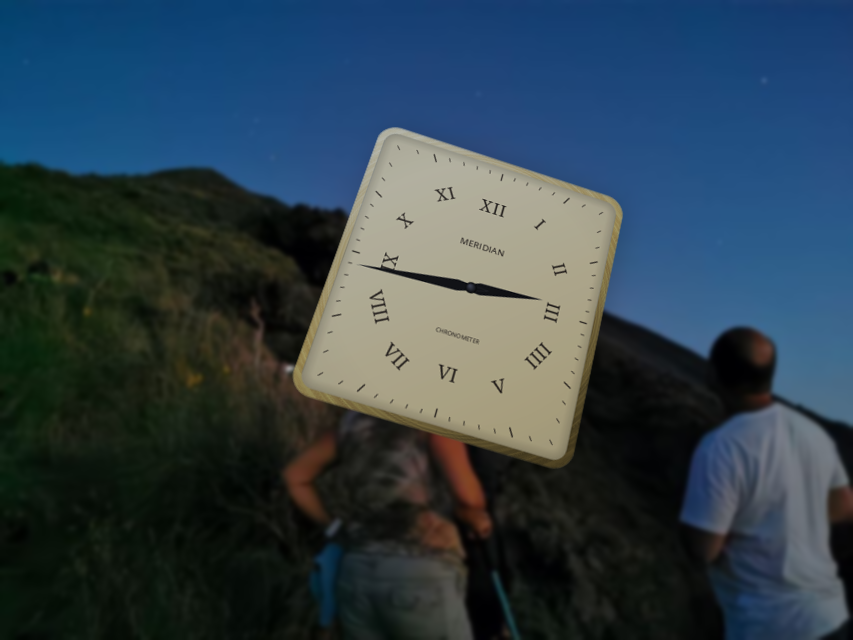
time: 2:44
